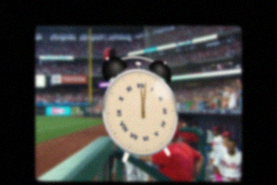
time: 12:02
